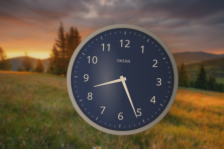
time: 8:26
